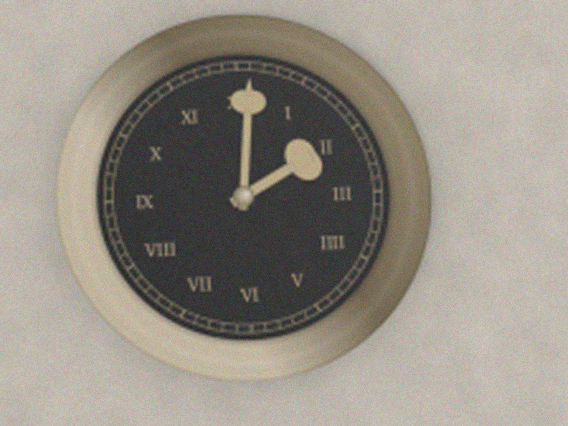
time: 2:01
